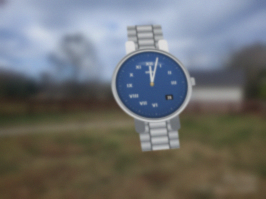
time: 12:03
